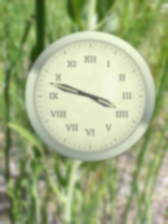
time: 3:48
